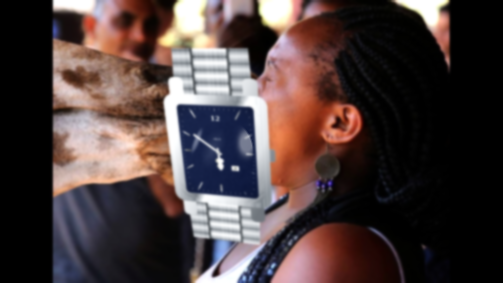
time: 5:51
